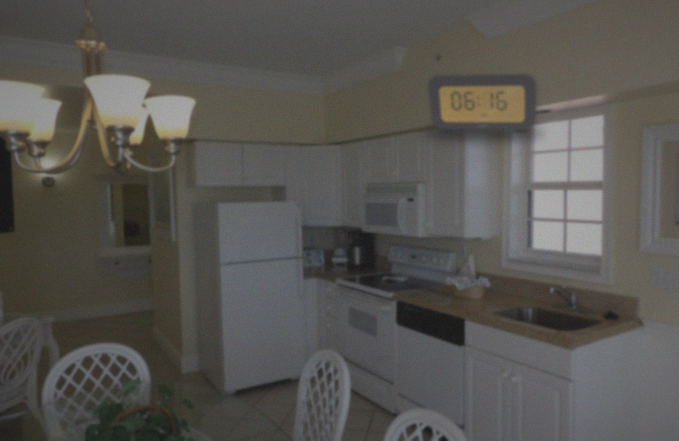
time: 6:16
